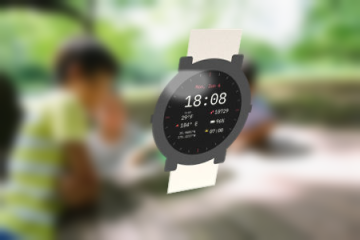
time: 18:08
